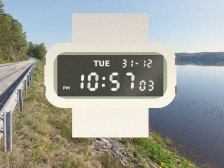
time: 10:57:03
